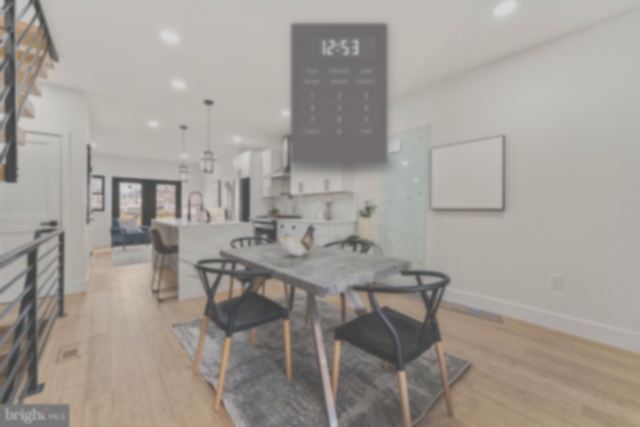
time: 12:53
